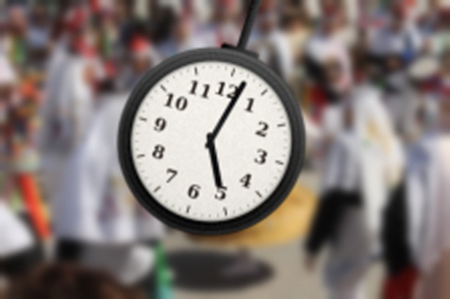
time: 5:02
